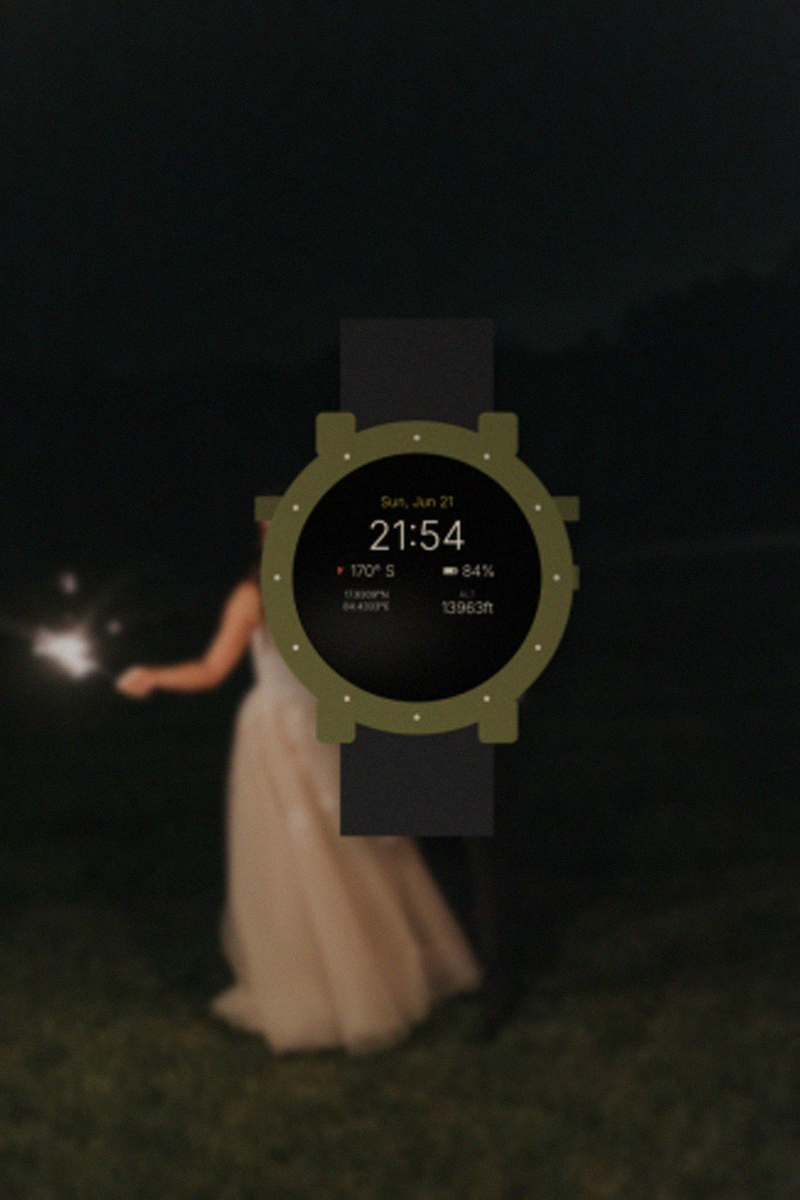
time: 21:54
